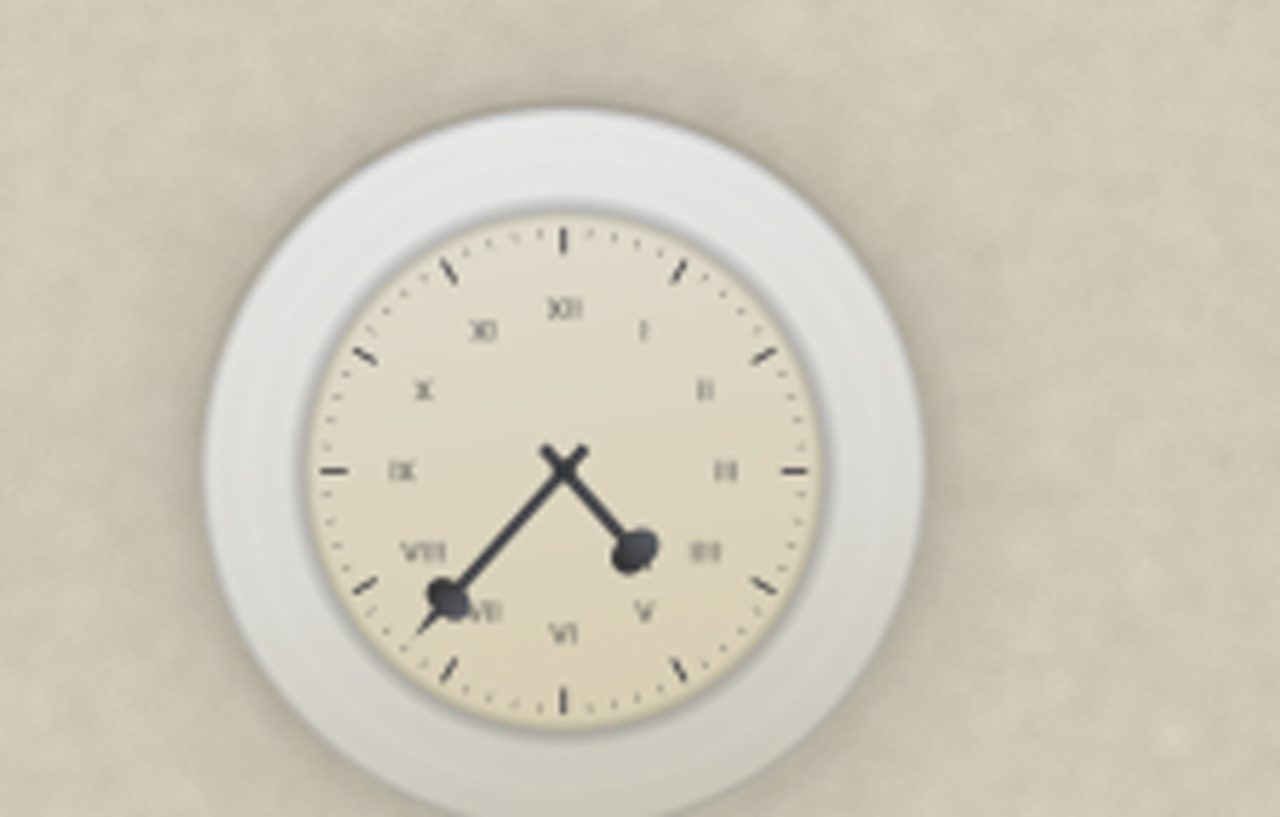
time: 4:37
